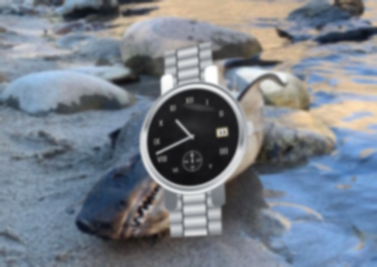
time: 10:42
